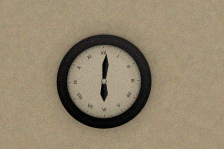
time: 6:01
